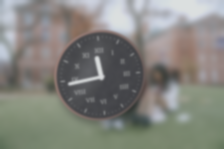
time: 11:44
